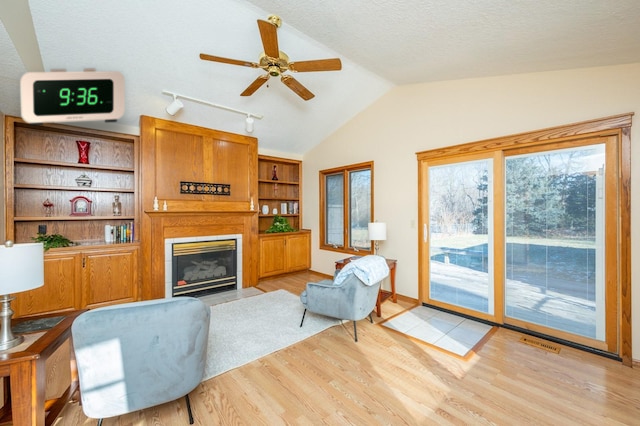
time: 9:36
